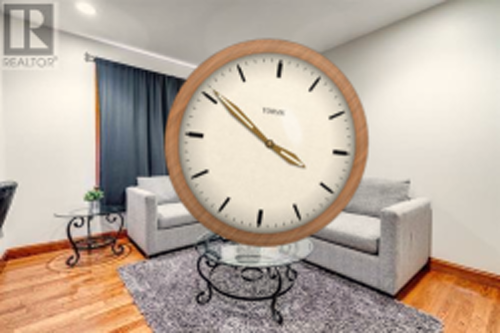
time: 3:51
